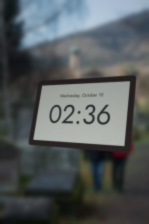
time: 2:36
